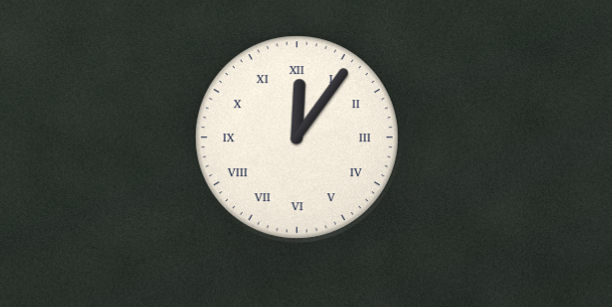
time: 12:06
